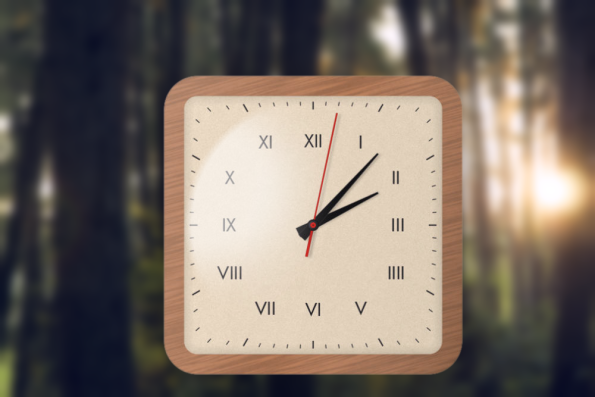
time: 2:07:02
